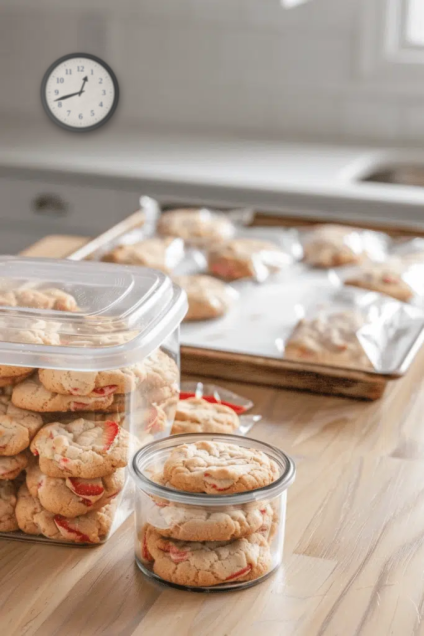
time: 12:42
